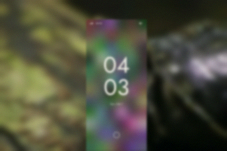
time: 4:03
